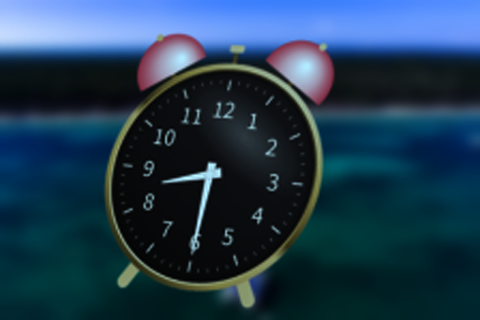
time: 8:30
